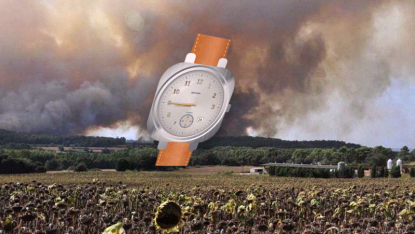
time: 8:45
